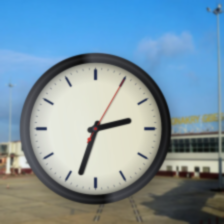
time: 2:33:05
